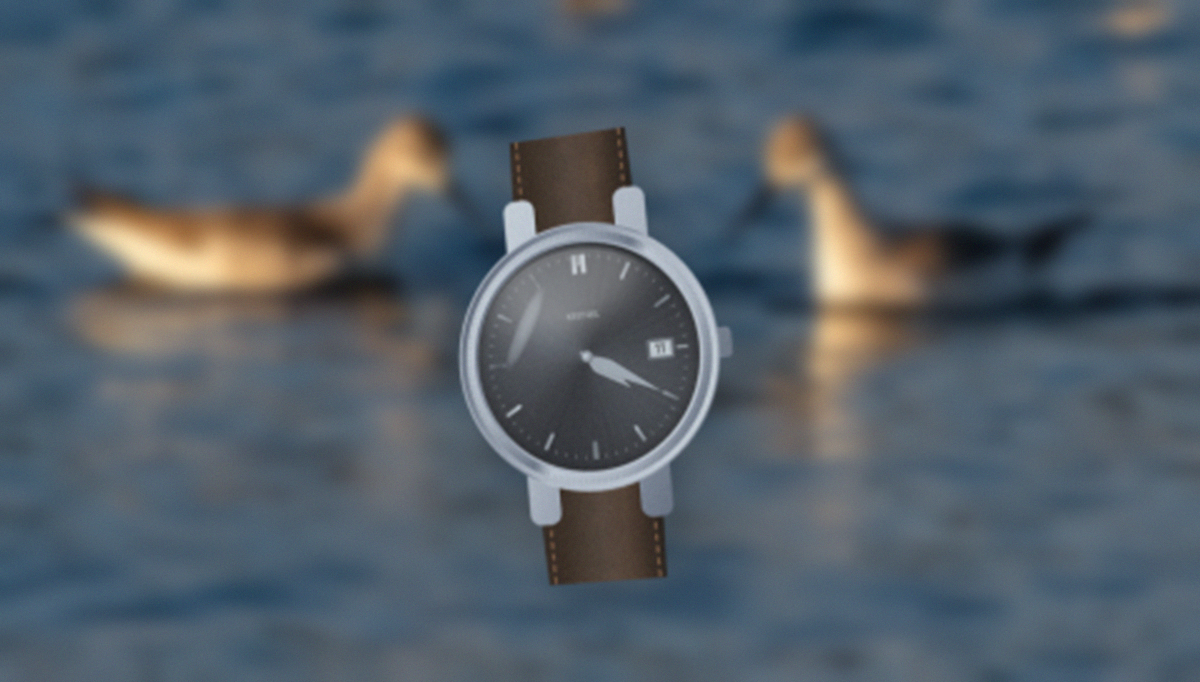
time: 4:20
